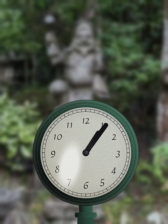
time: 1:06
